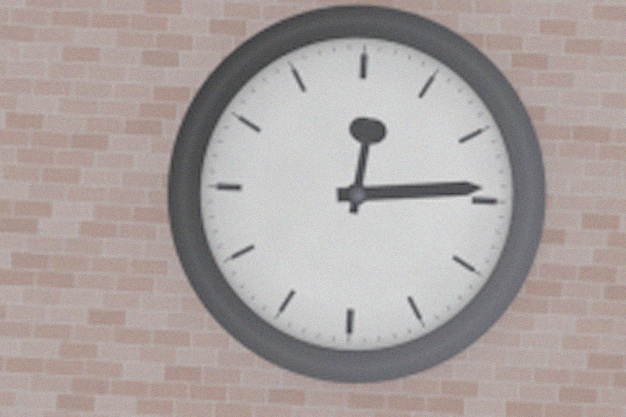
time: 12:14
